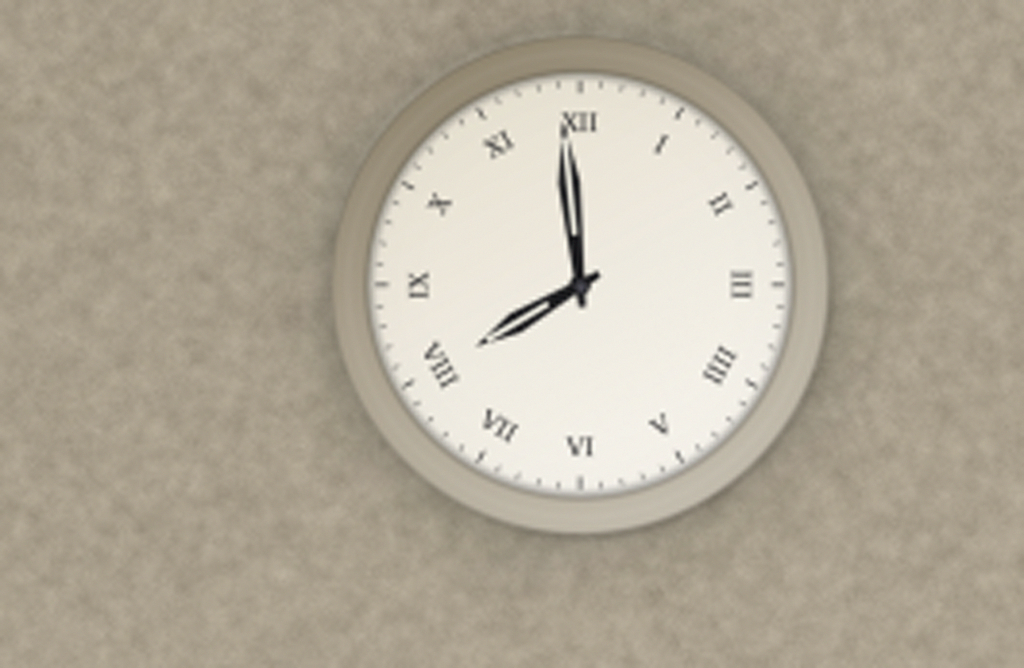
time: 7:59
